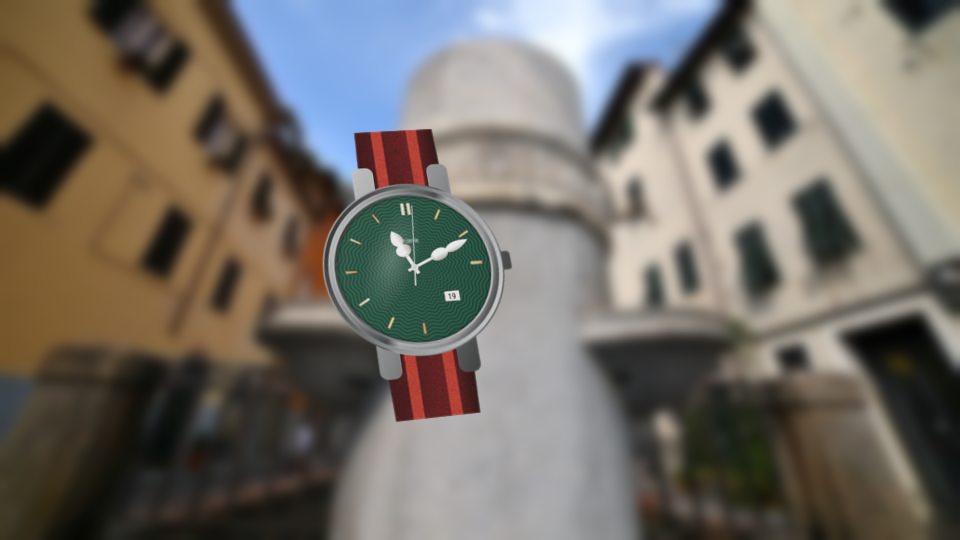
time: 11:11:01
